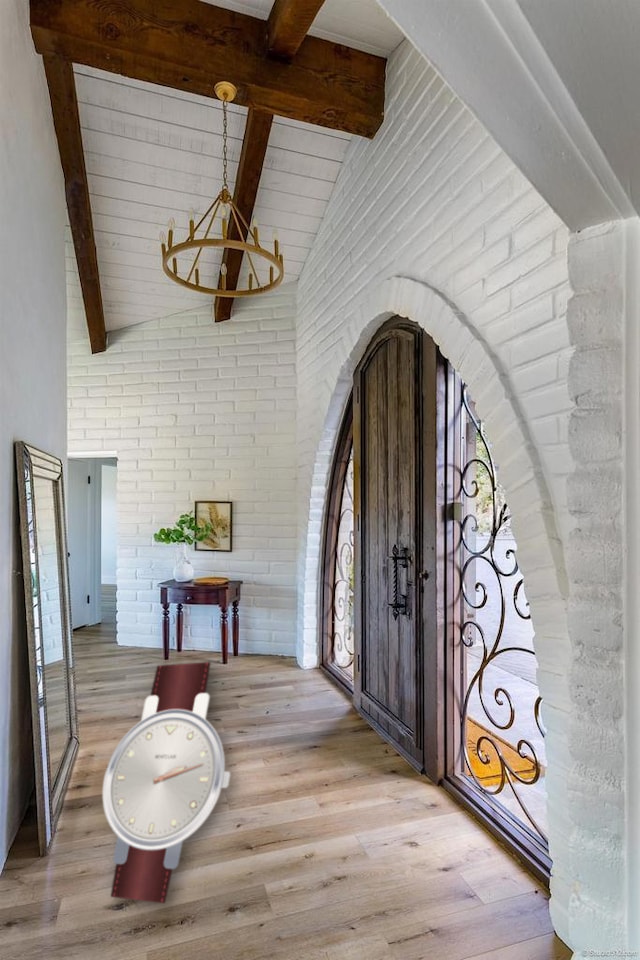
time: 2:12
